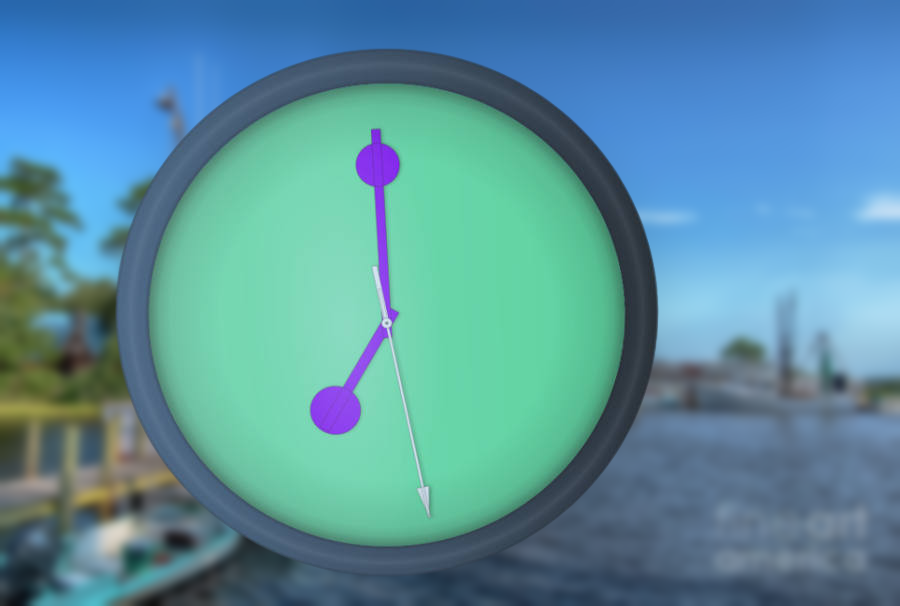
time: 6:59:28
